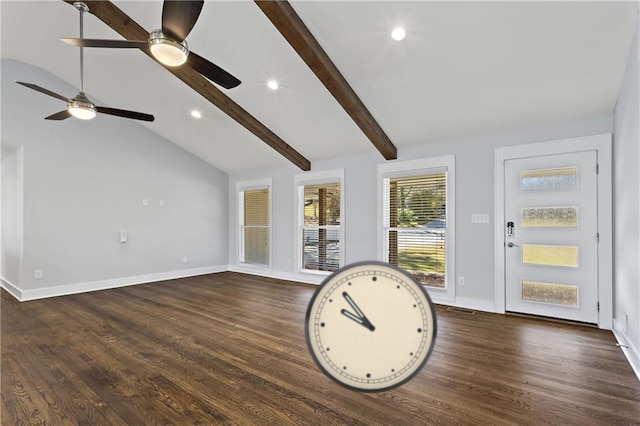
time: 9:53
